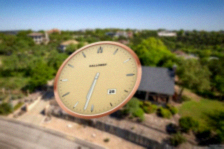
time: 6:32
